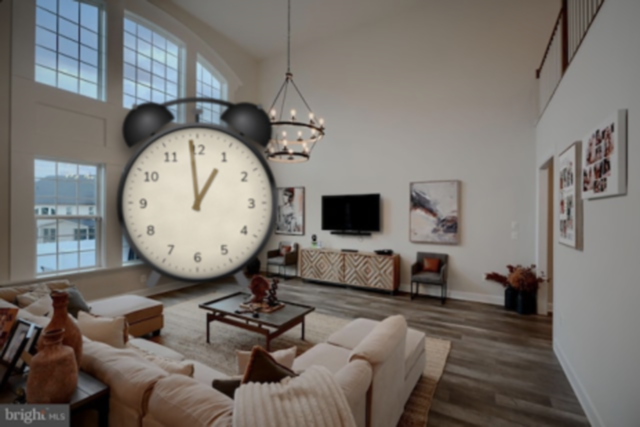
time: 12:59
